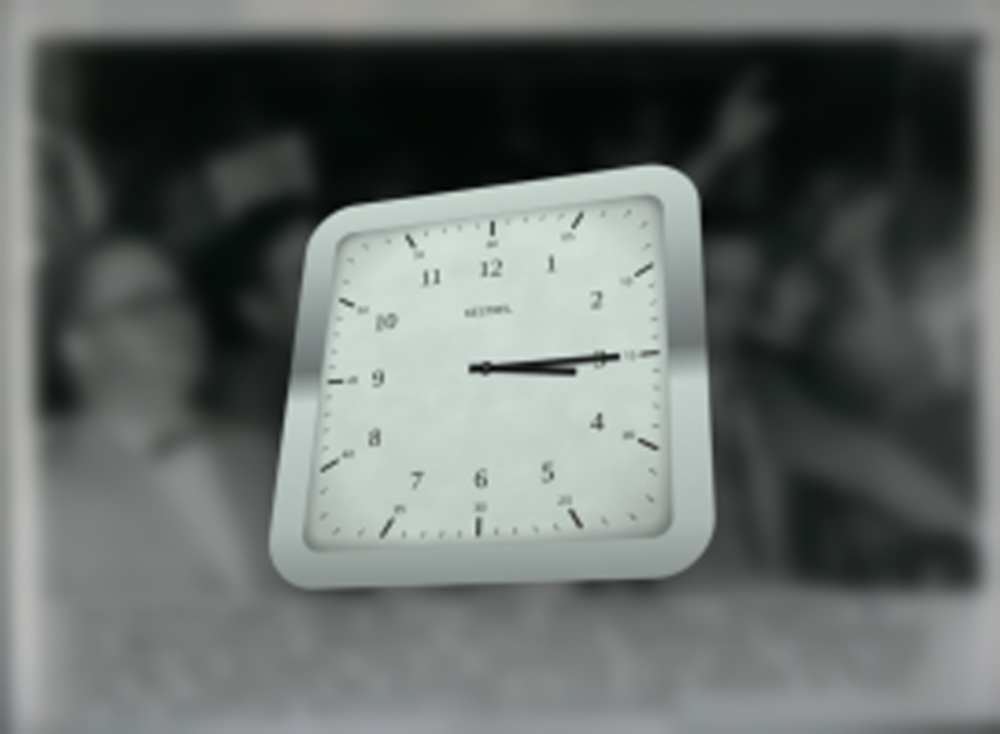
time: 3:15
